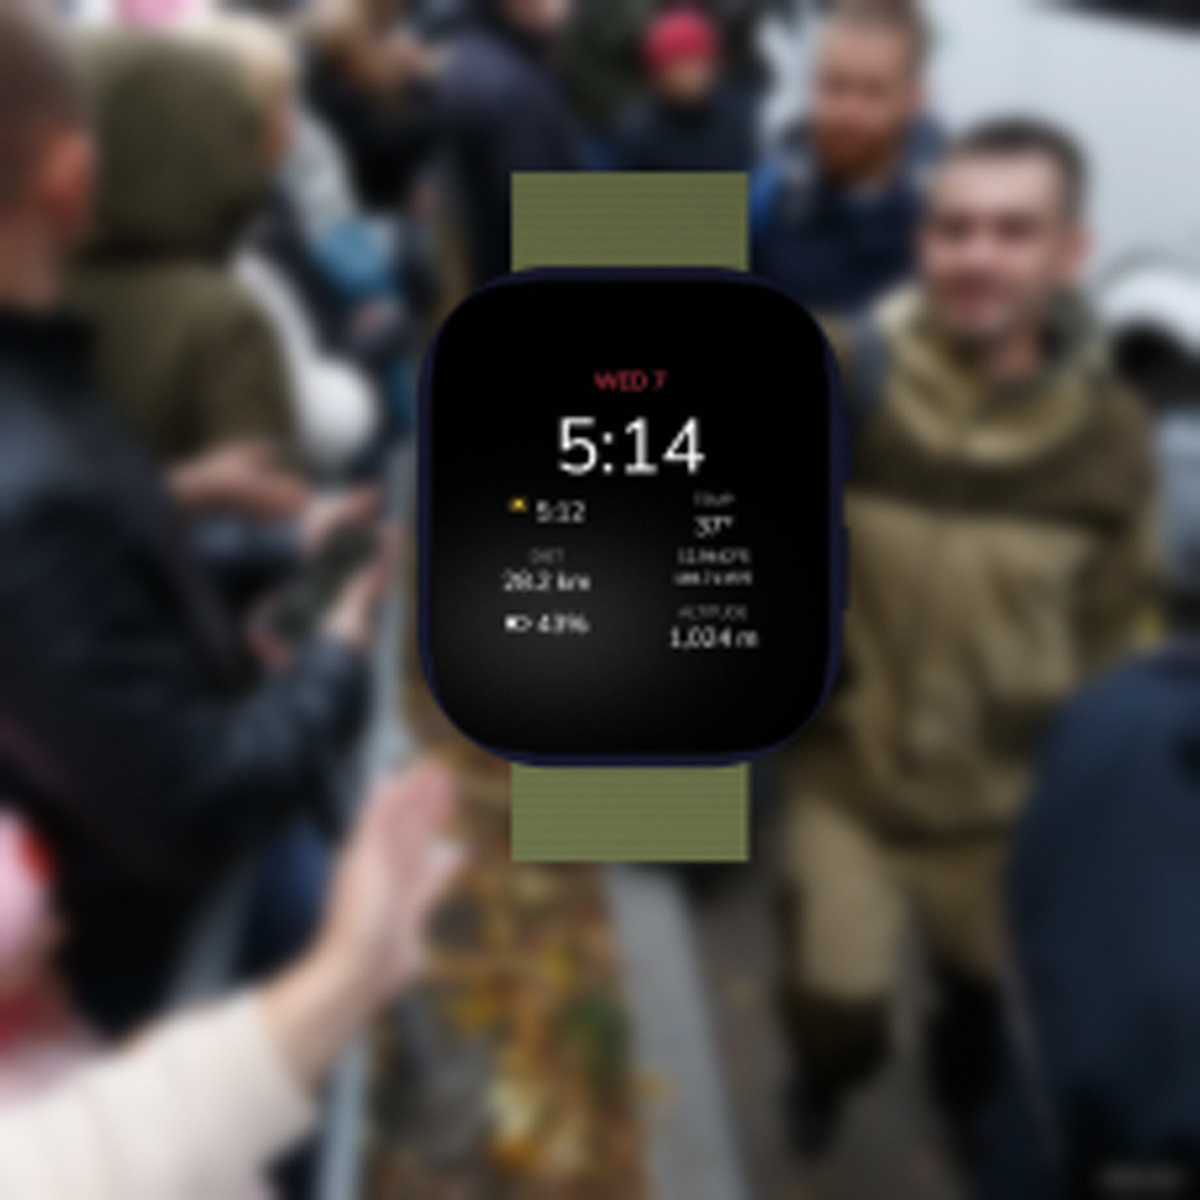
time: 5:14
